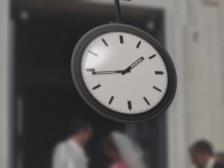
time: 1:44
